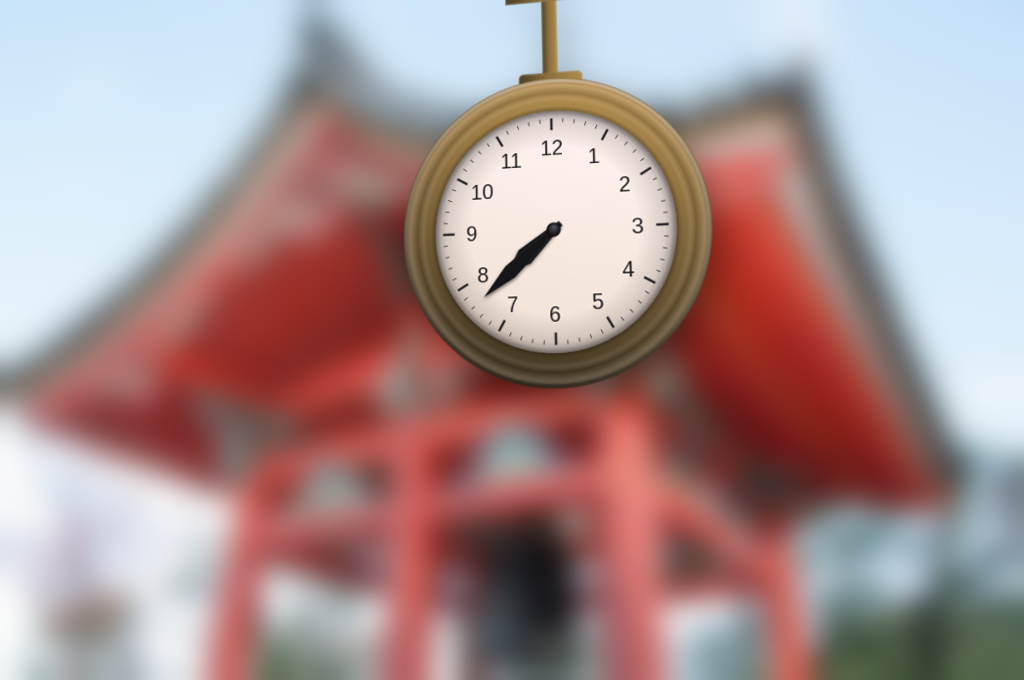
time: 7:38
